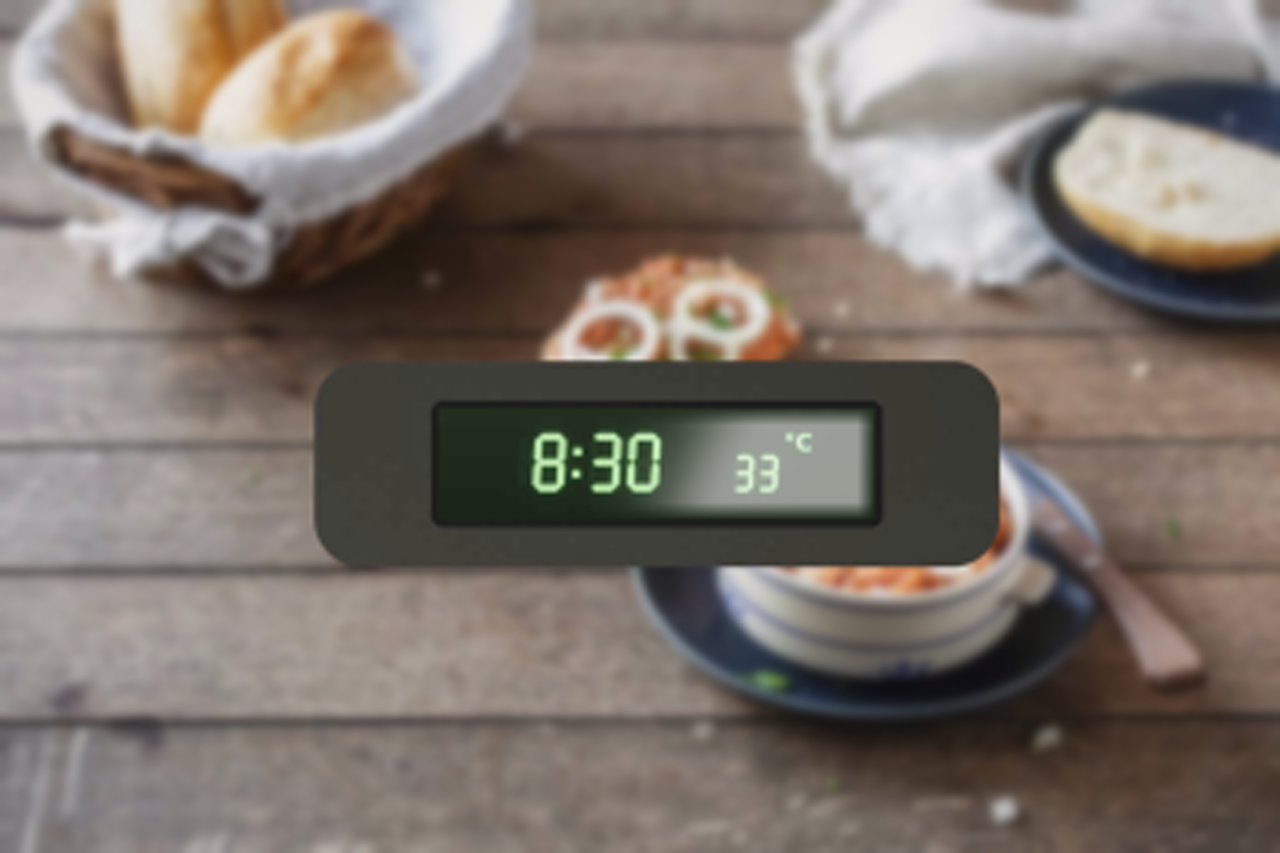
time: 8:30
